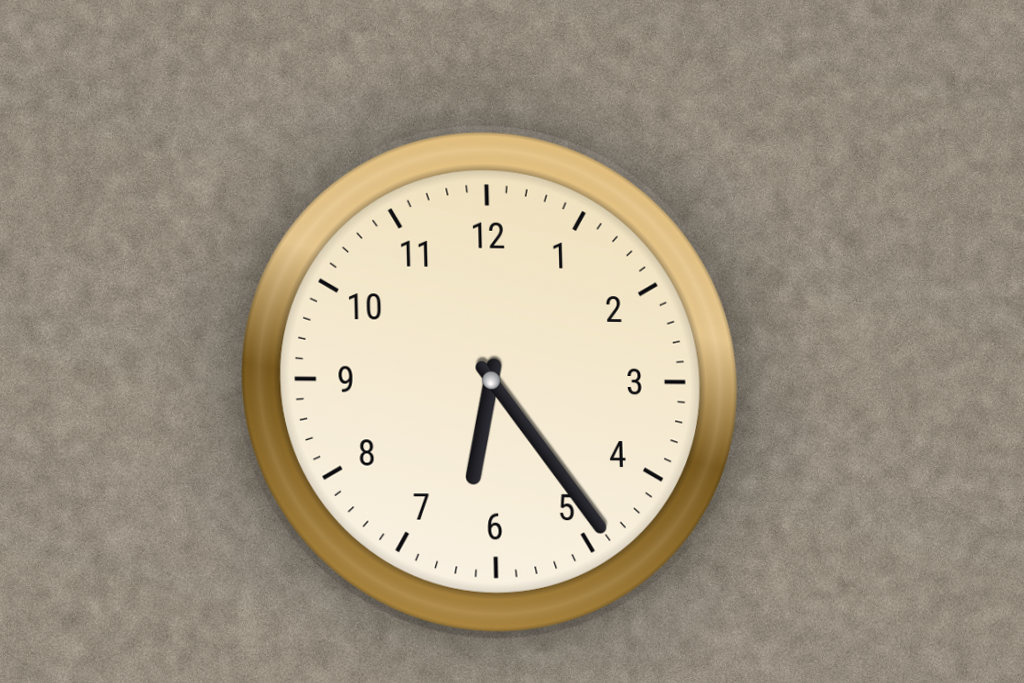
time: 6:24
